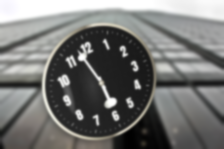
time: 5:58
